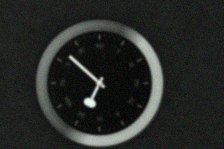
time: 6:52
